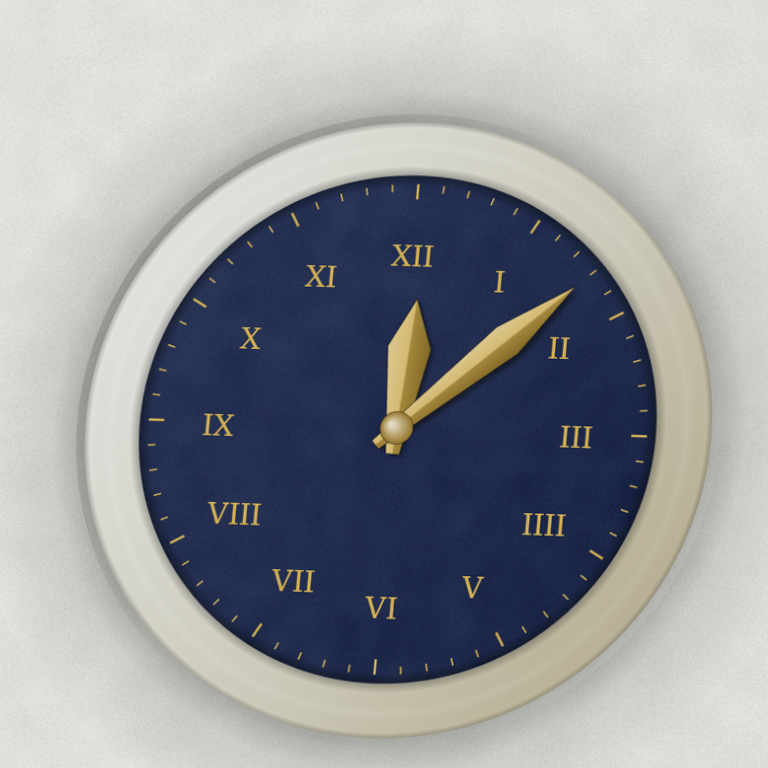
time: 12:08
